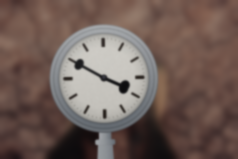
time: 3:50
